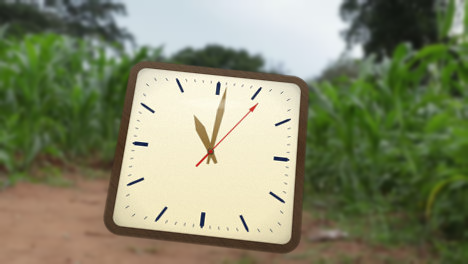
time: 11:01:06
